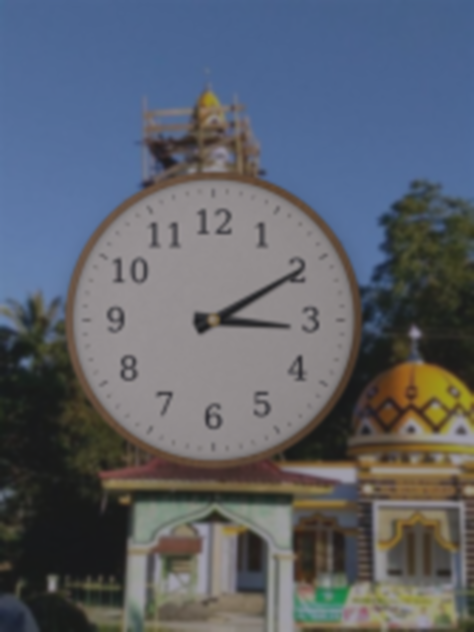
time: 3:10
